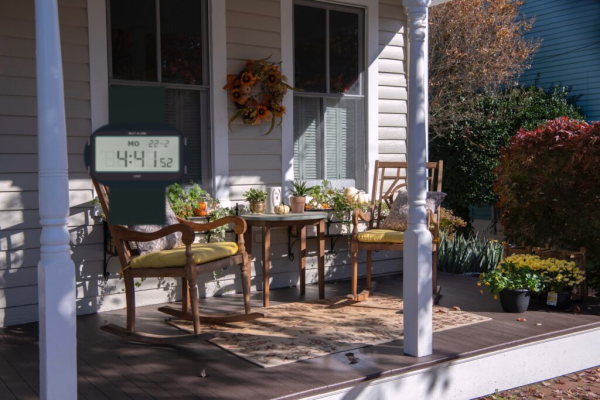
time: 4:41:52
